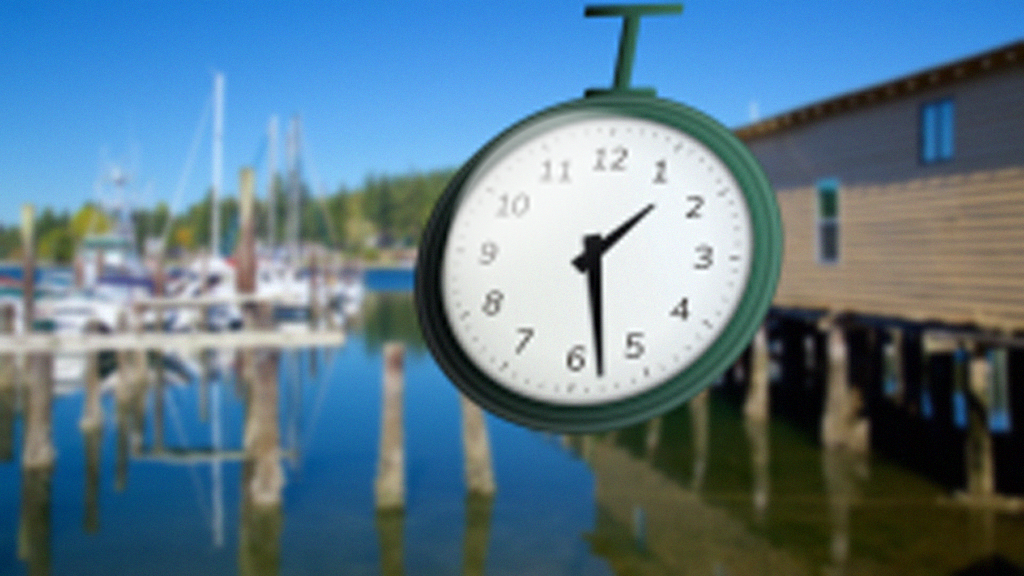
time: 1:28
